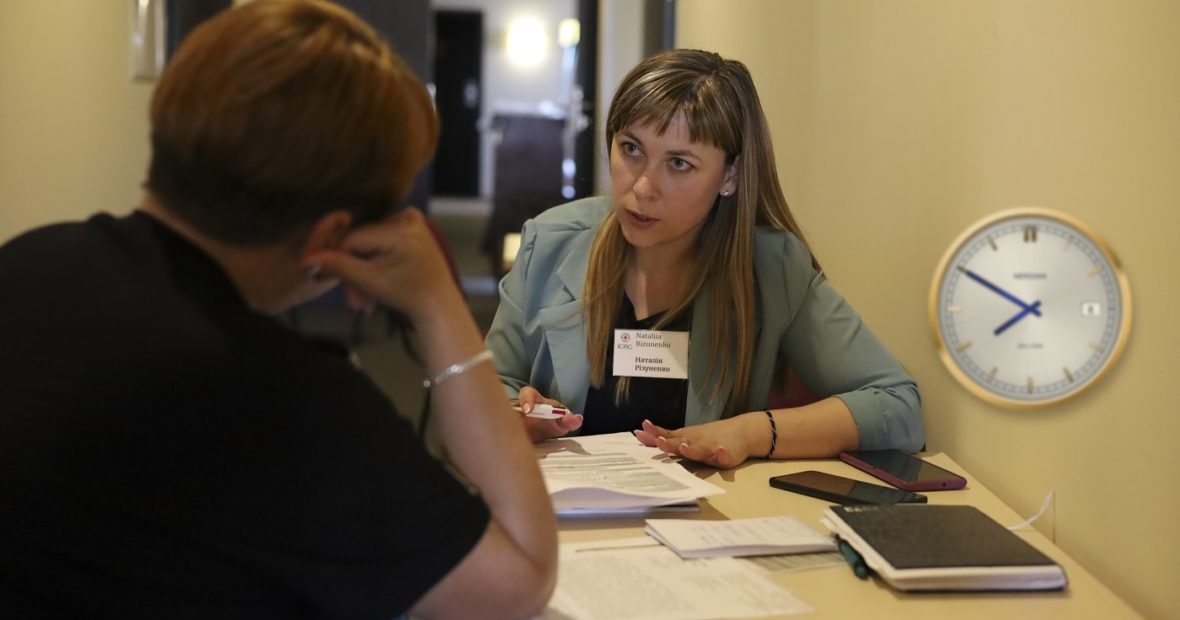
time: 7:50
